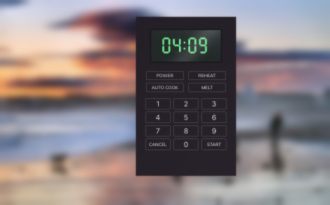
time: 4:09
